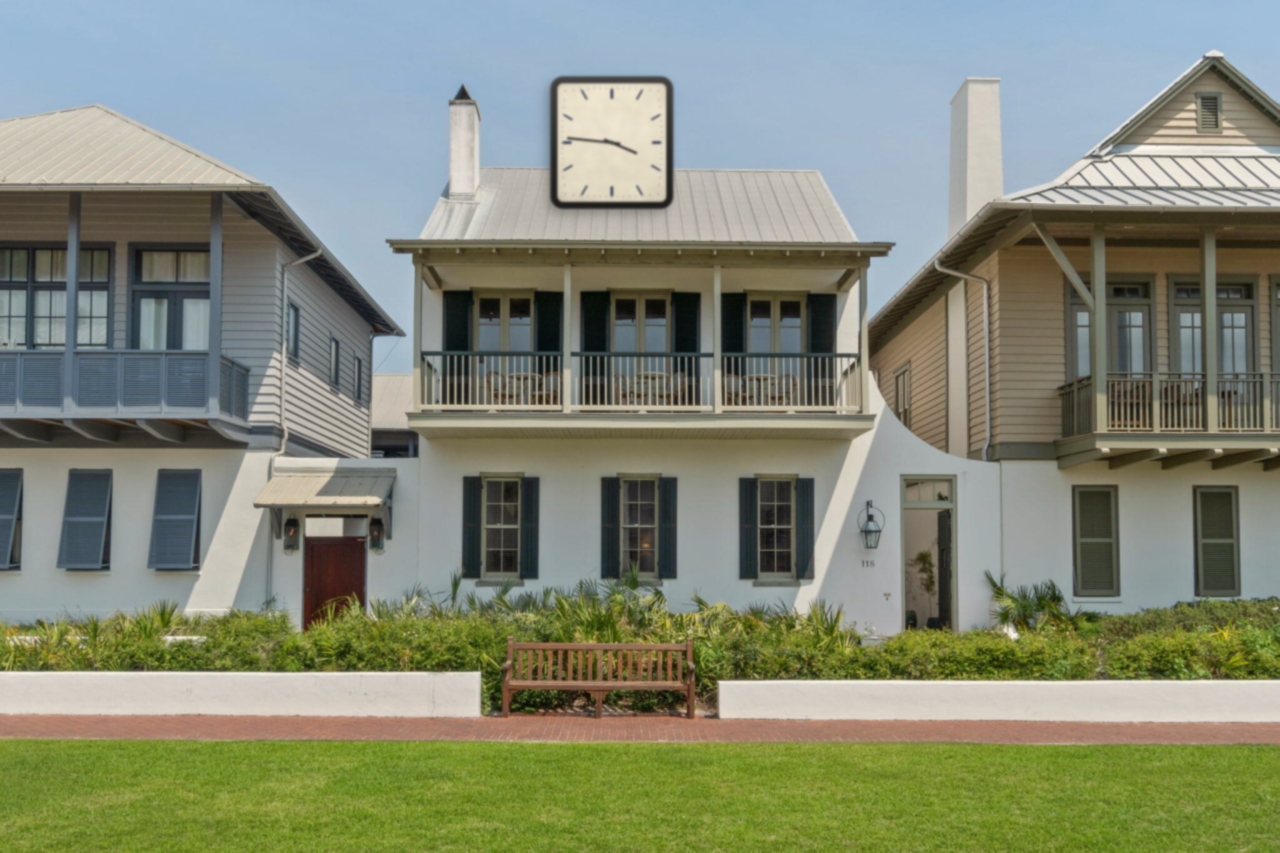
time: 3:46
